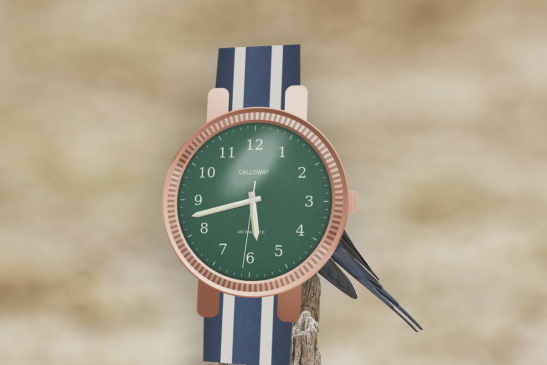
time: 5:42:31
